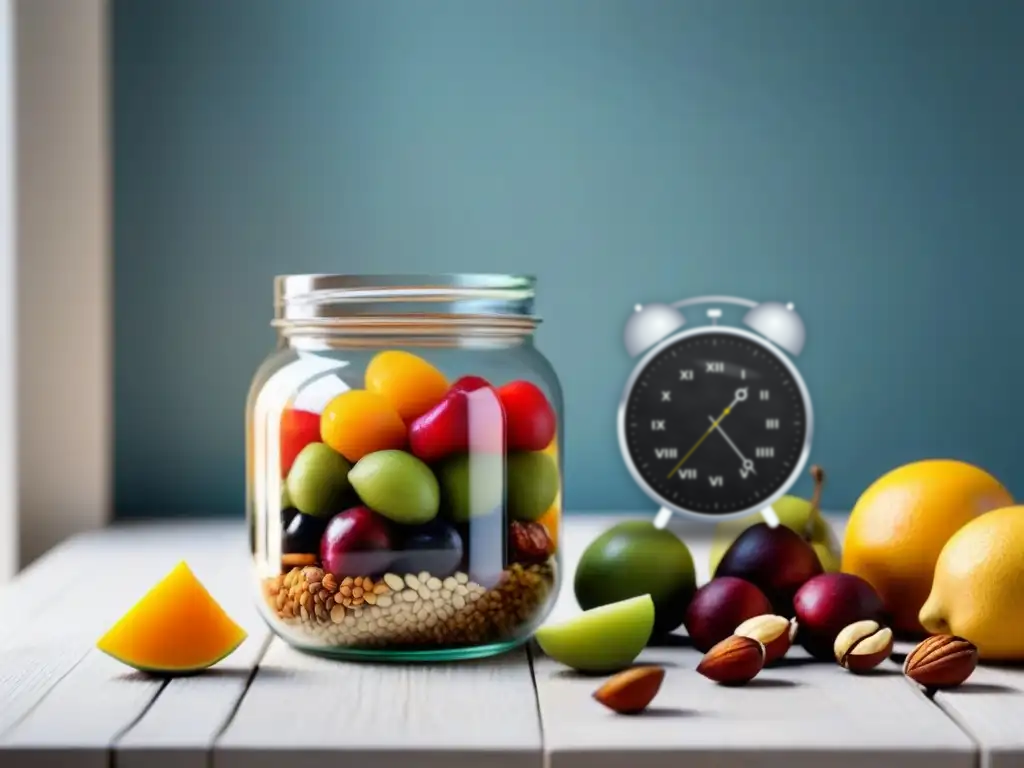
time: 1:23:37
